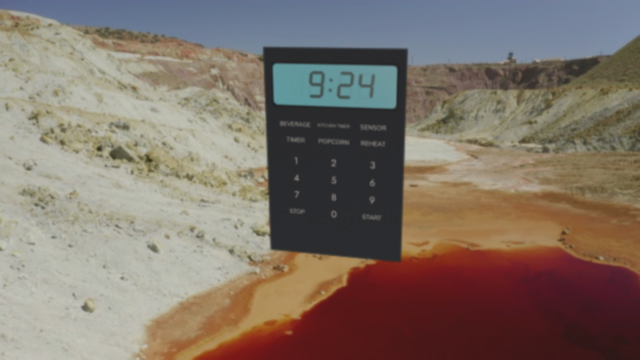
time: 9:24
